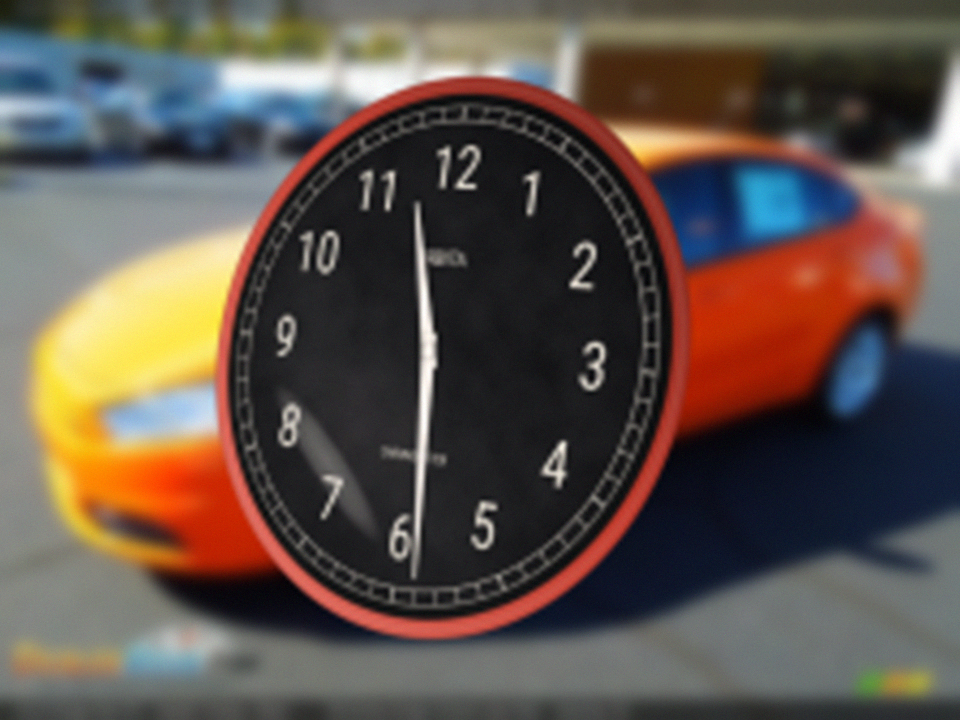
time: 11:29
